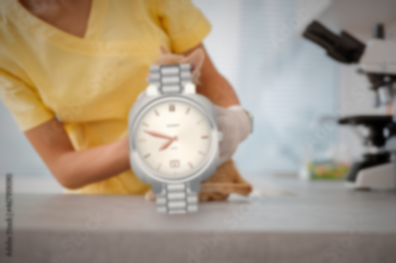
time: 7:48
